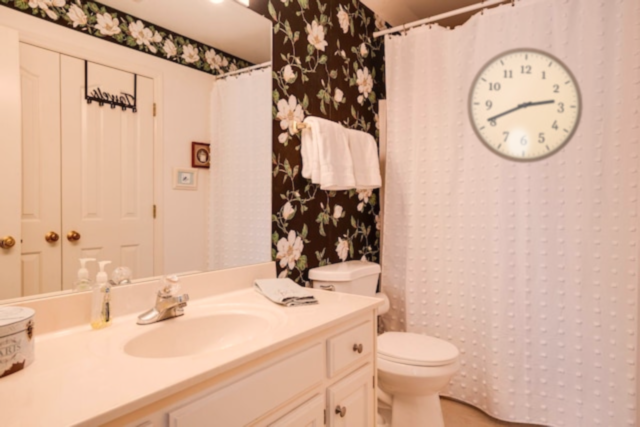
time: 2:41
